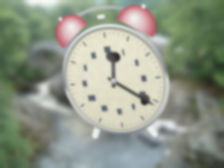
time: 12:21
